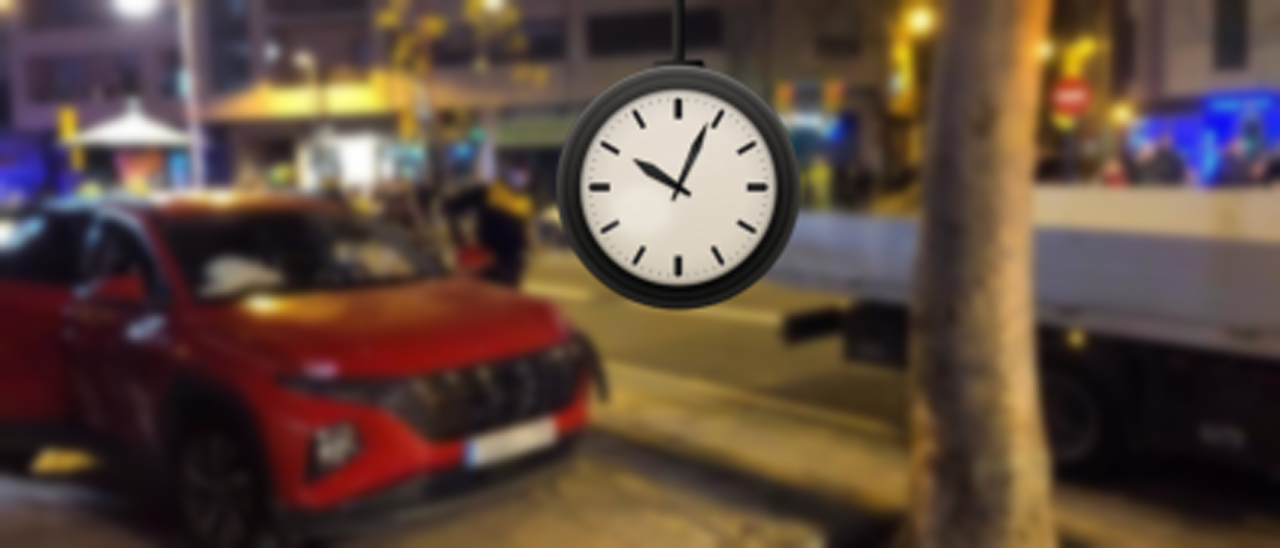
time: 10:04
